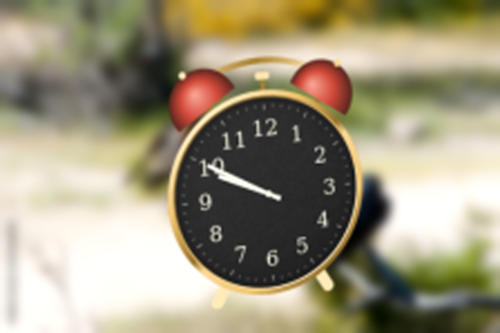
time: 9:50
